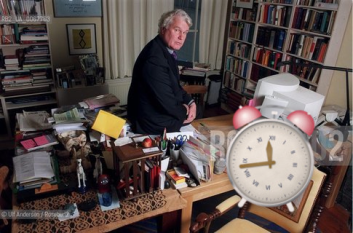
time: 11:43
